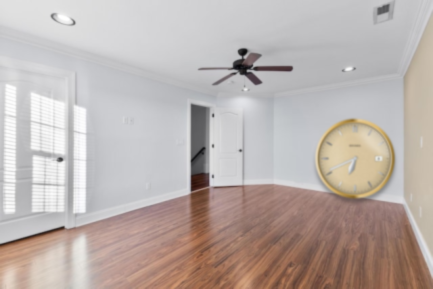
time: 6:41
